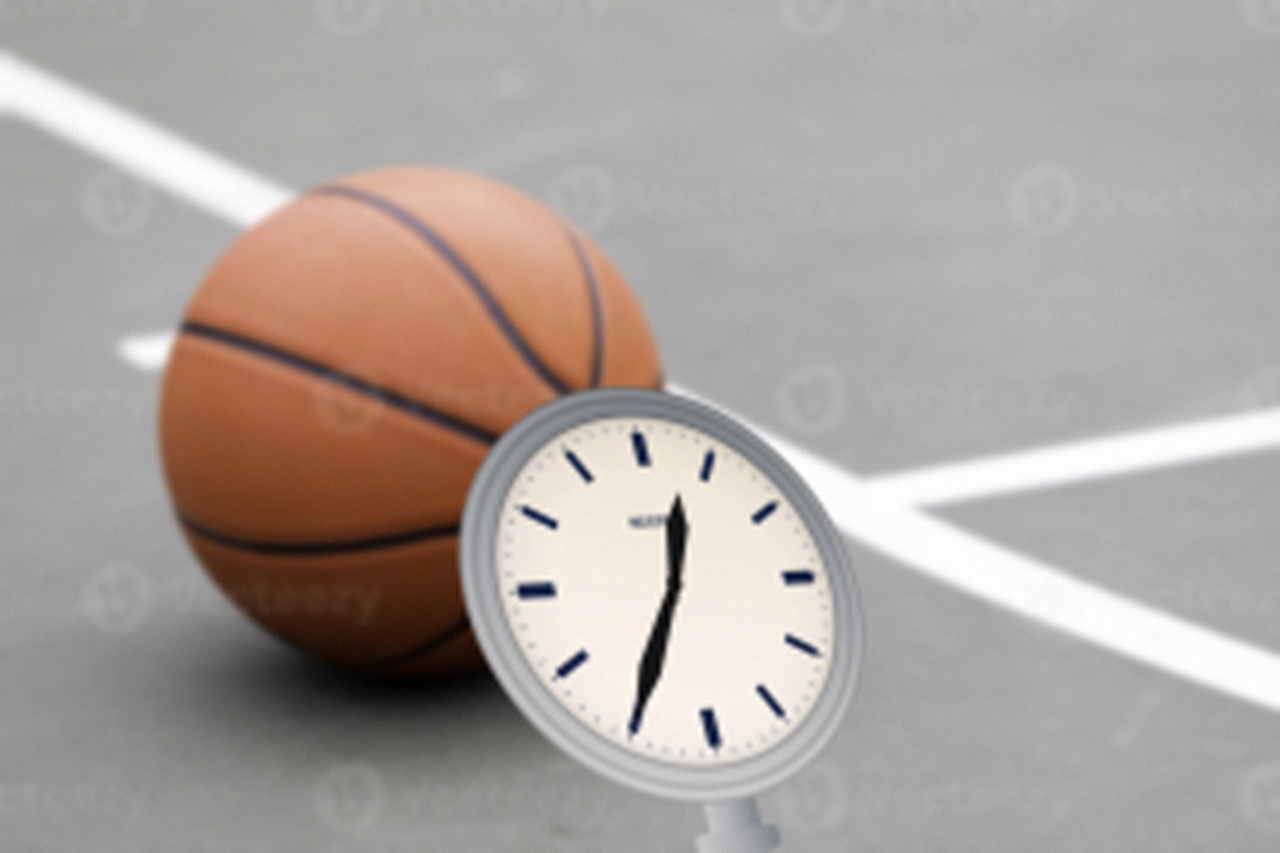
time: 12:35
